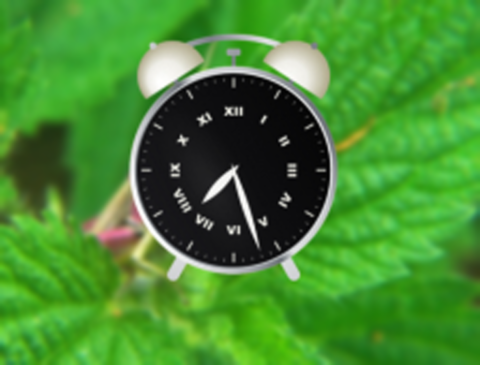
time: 7:27
